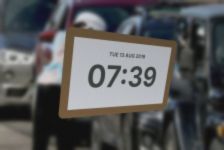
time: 7:39
